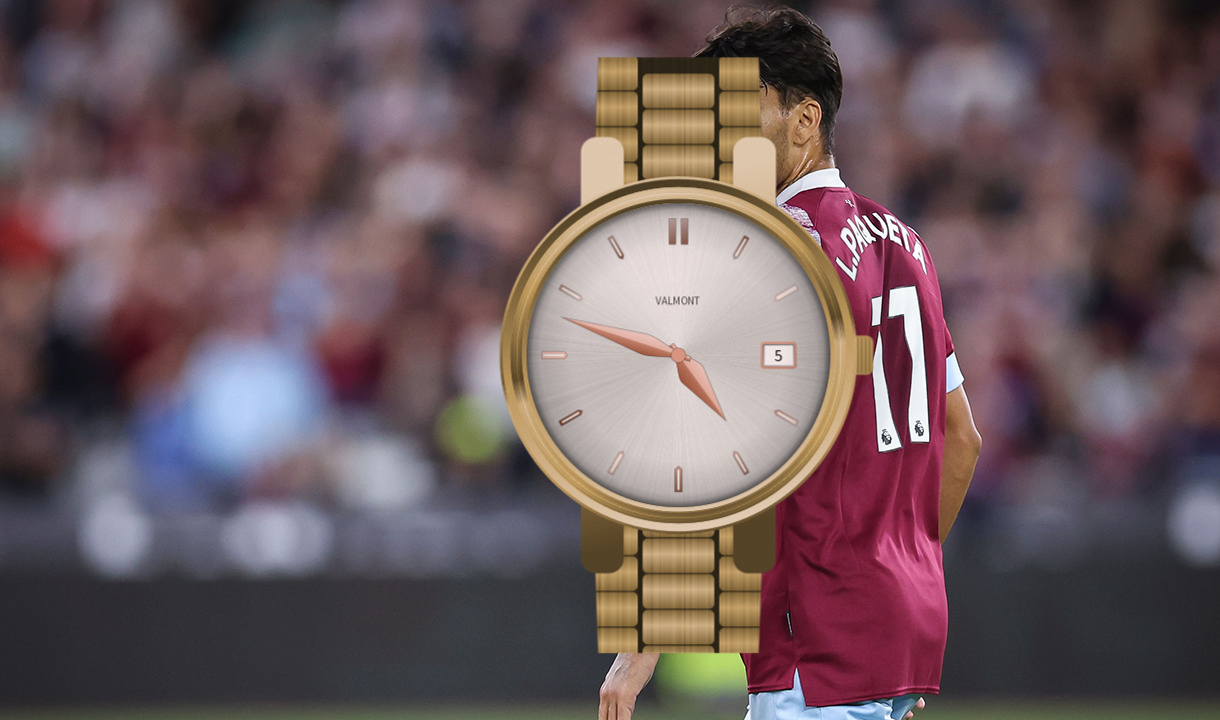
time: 4:48
